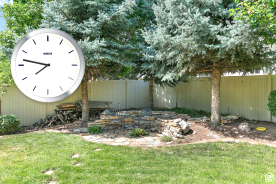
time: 7:47
